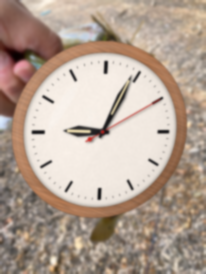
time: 9:04:10
